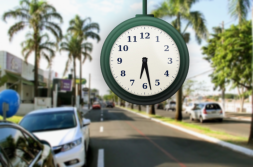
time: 6:28
